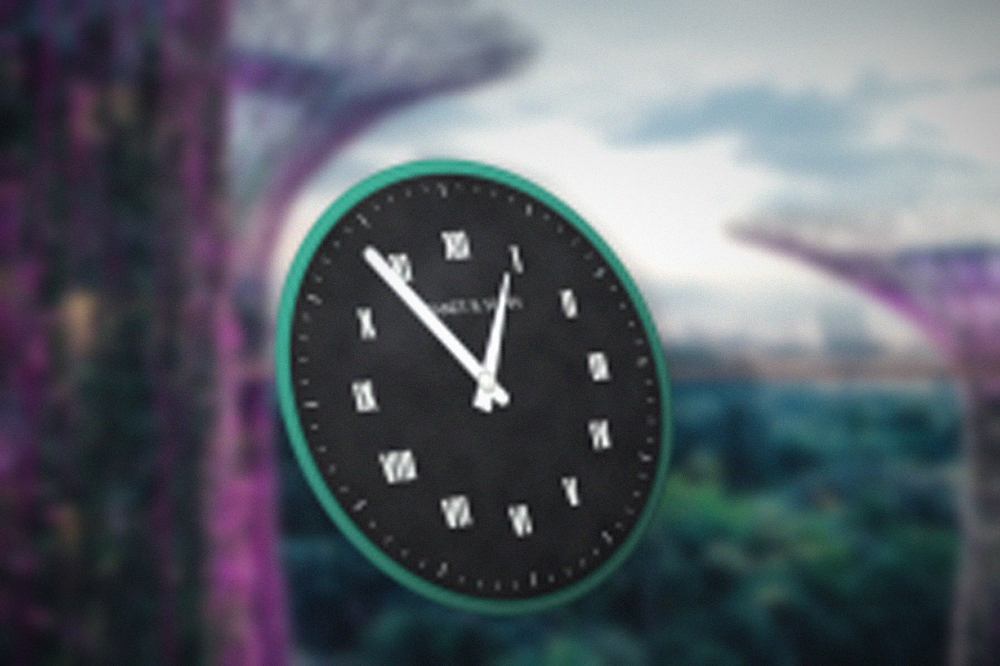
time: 12:54
